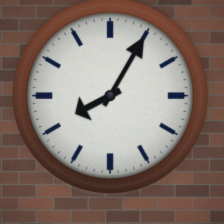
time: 8:05
